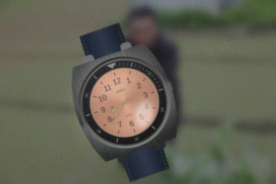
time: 8:38
